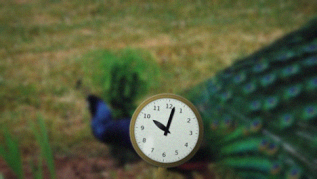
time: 10:02
